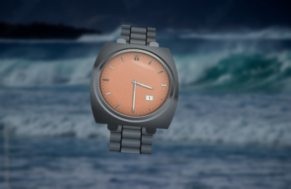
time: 3:30
